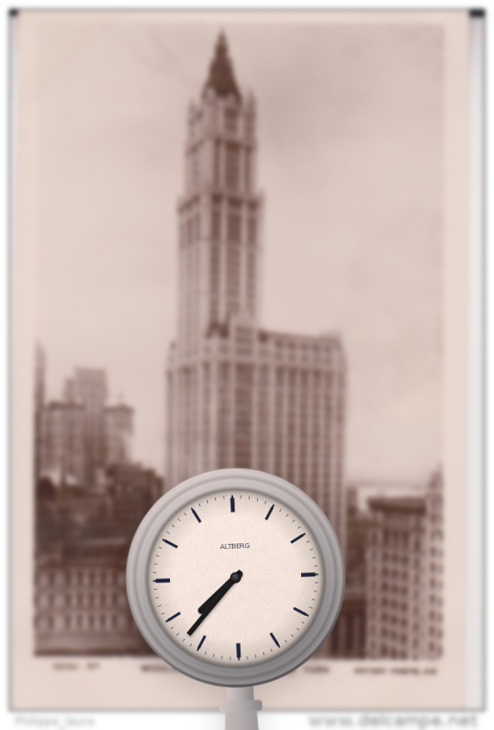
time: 7:37
